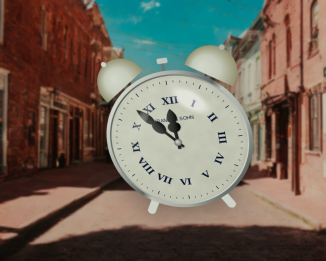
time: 11:53
